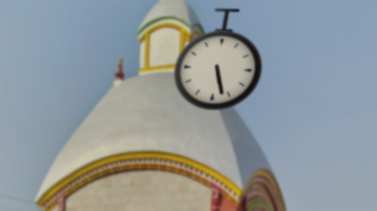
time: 5:27
